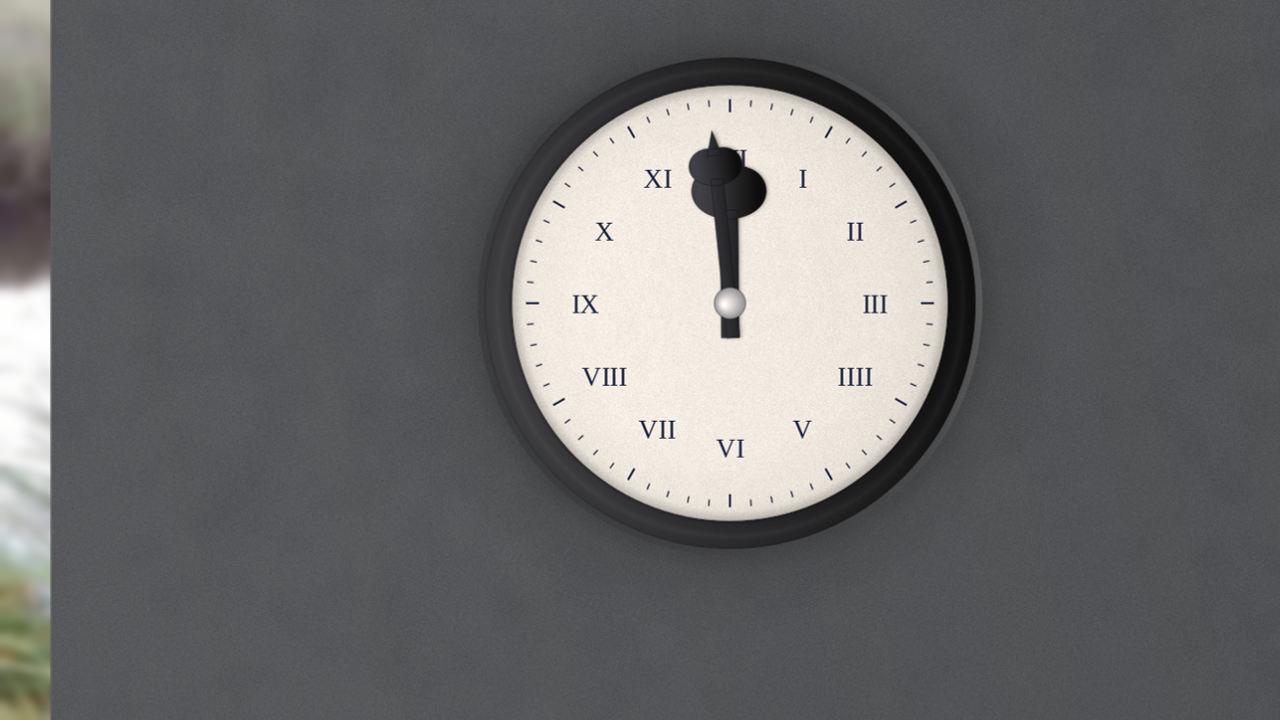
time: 11:59
